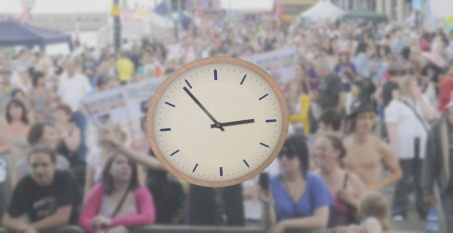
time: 2:54
